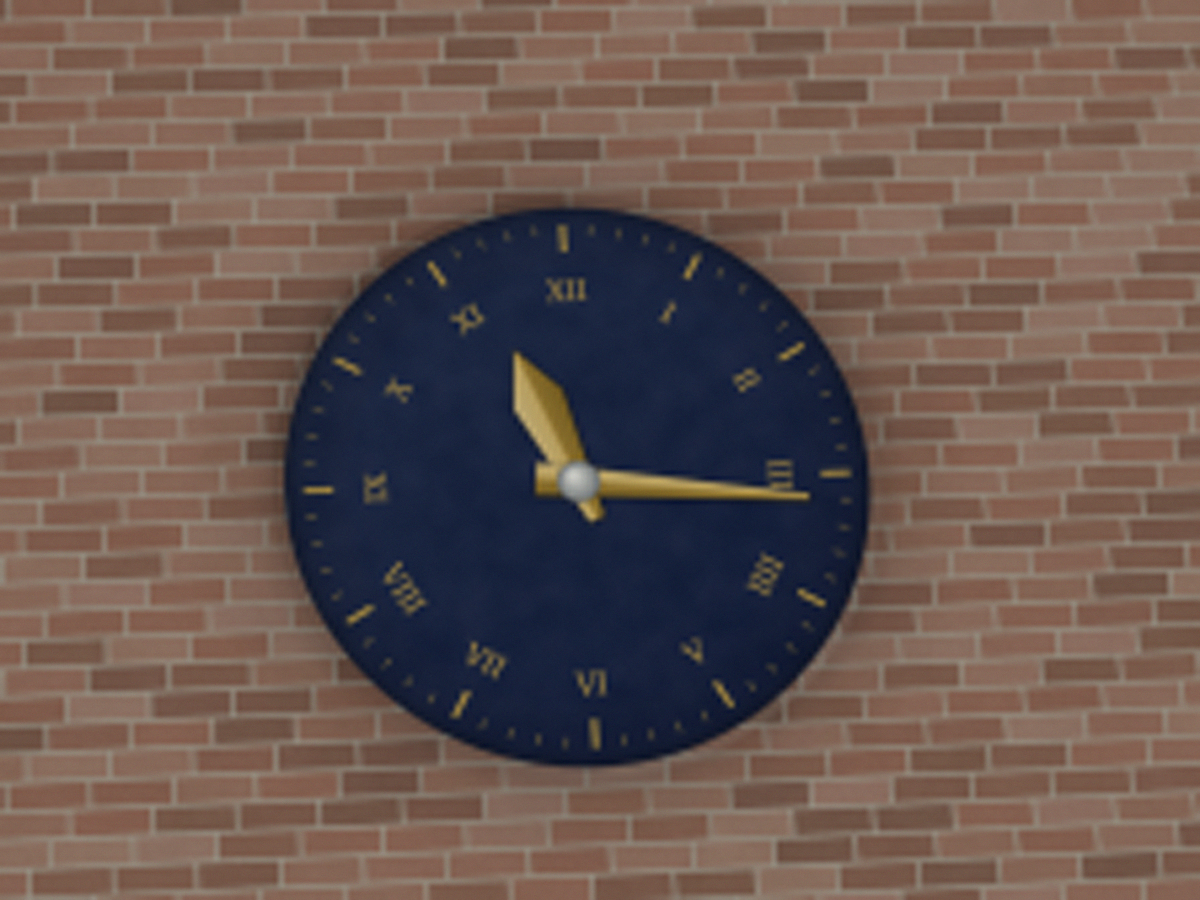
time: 11:16
